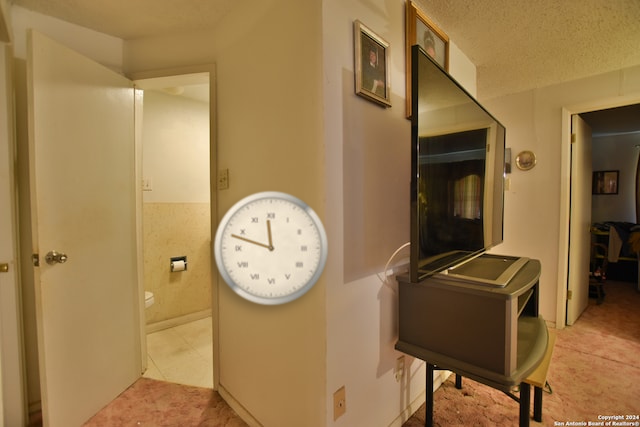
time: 11:48
